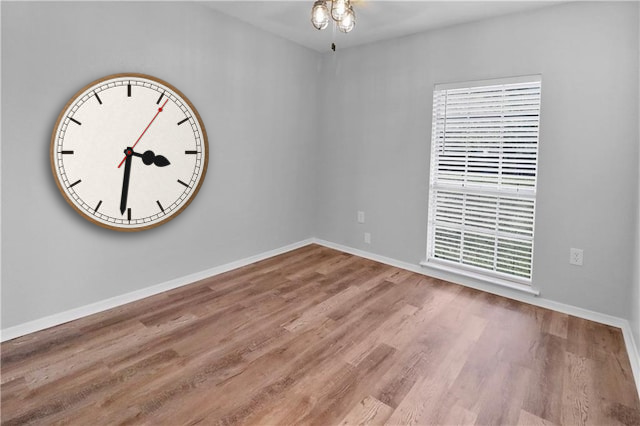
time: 3:31:06
